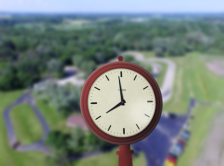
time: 7:59
